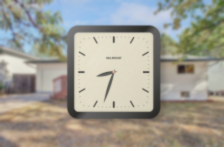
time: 8:33
